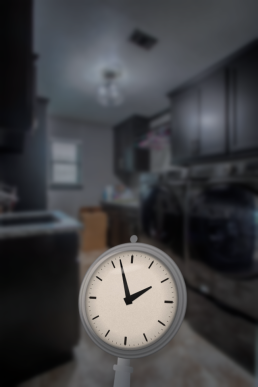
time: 1:57
